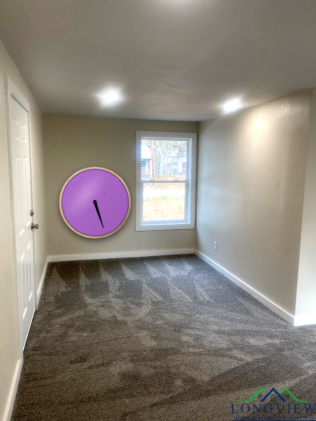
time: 5:27
